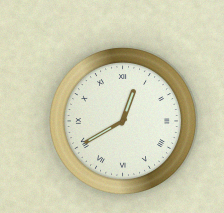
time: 12:40
